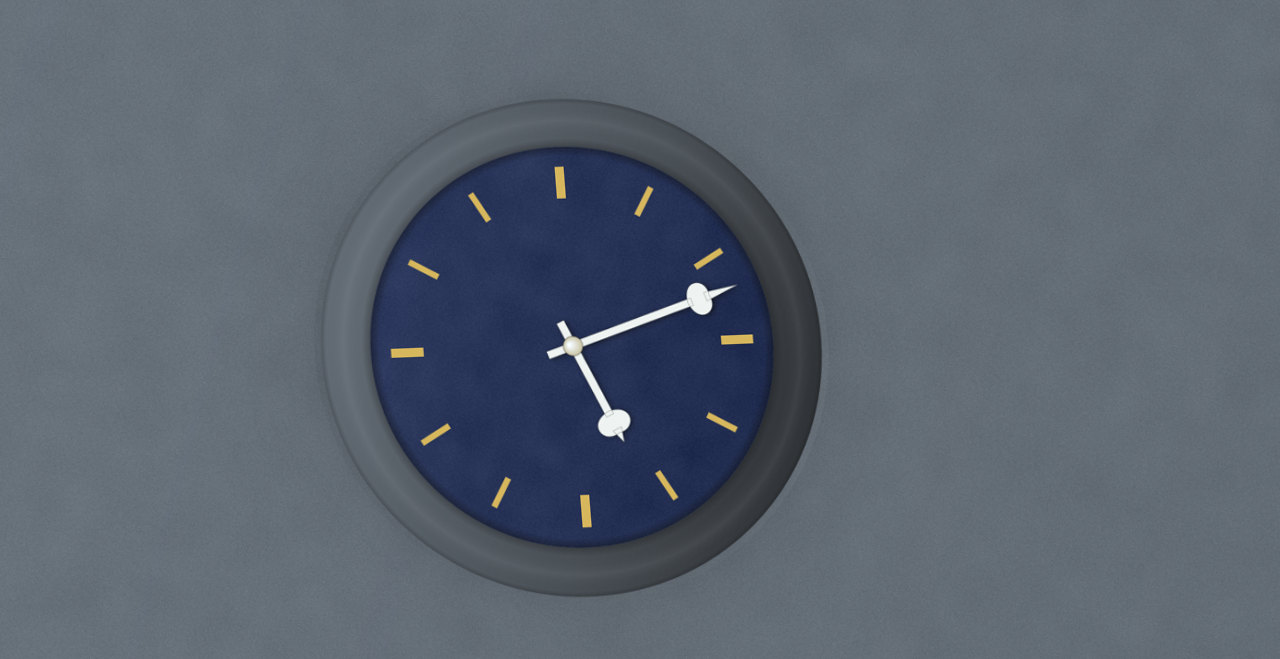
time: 5:12
